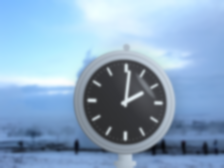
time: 2:01
